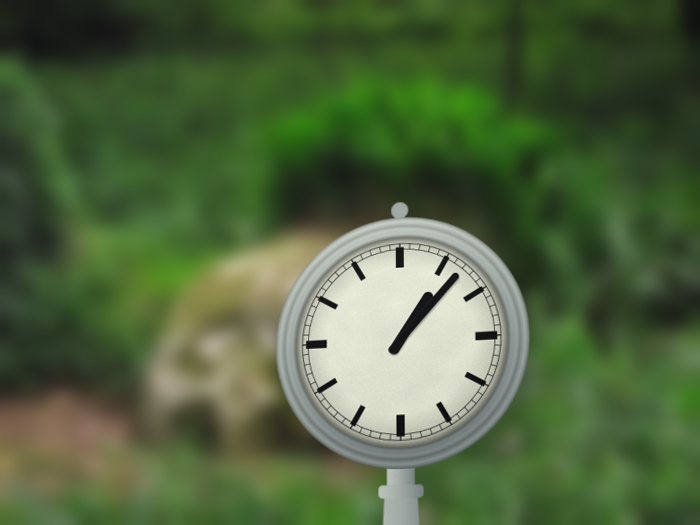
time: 1:07
